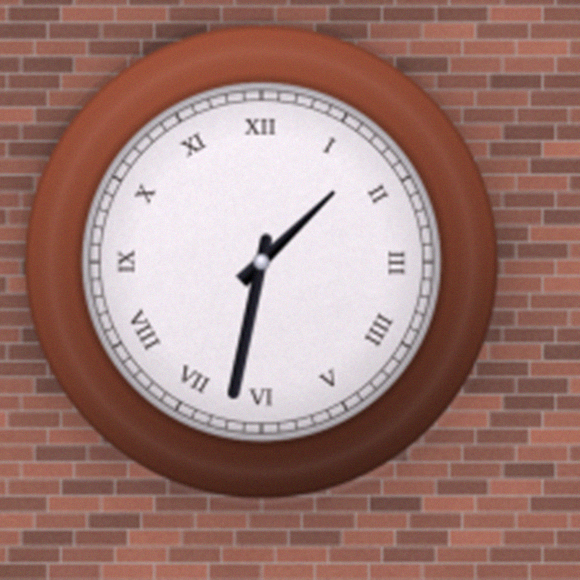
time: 1:32
